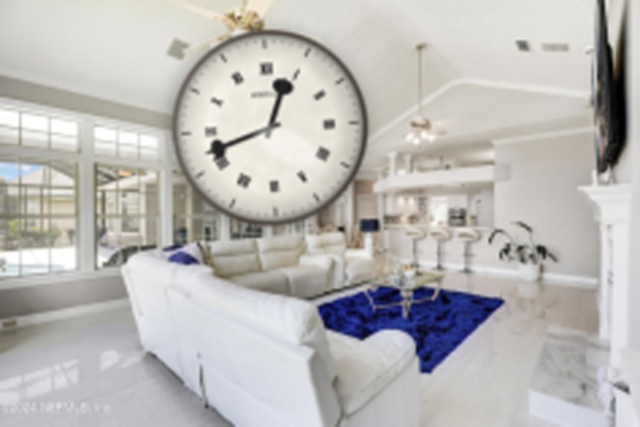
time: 12:42
